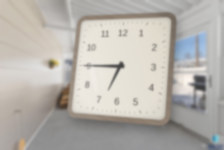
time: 6:45
